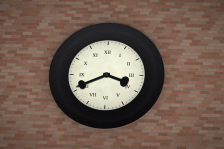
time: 3:41
